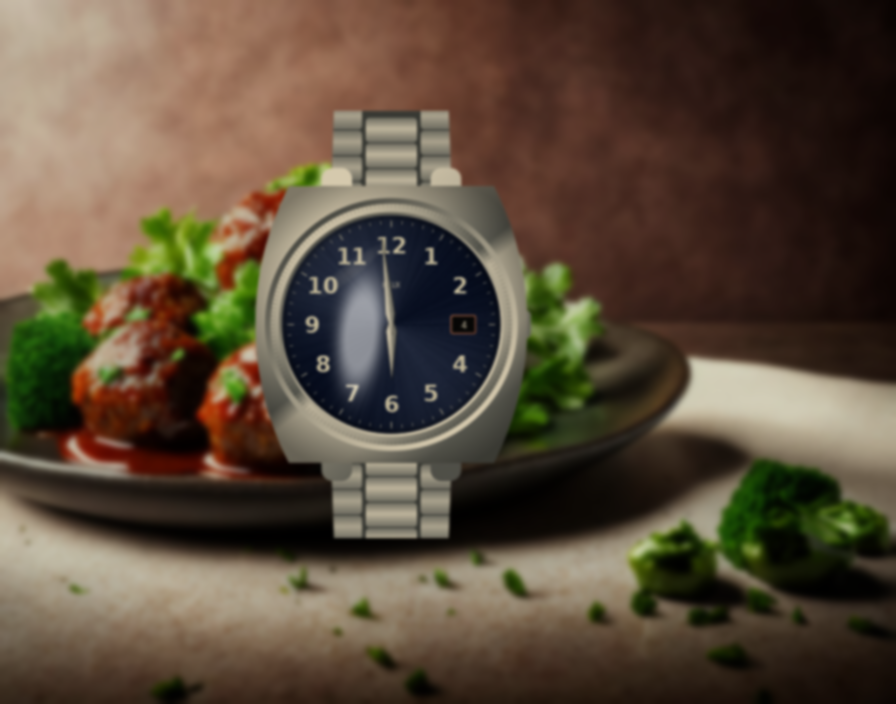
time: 5:59
